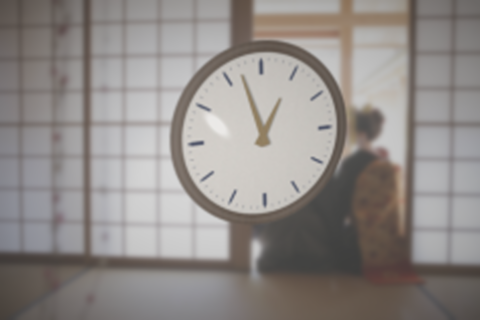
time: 12:57
